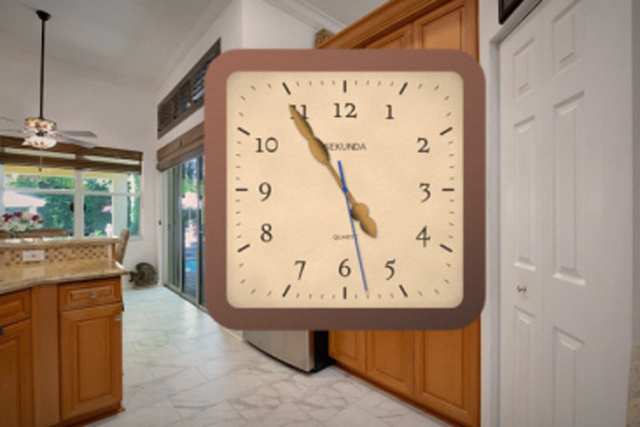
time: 4:54:28
